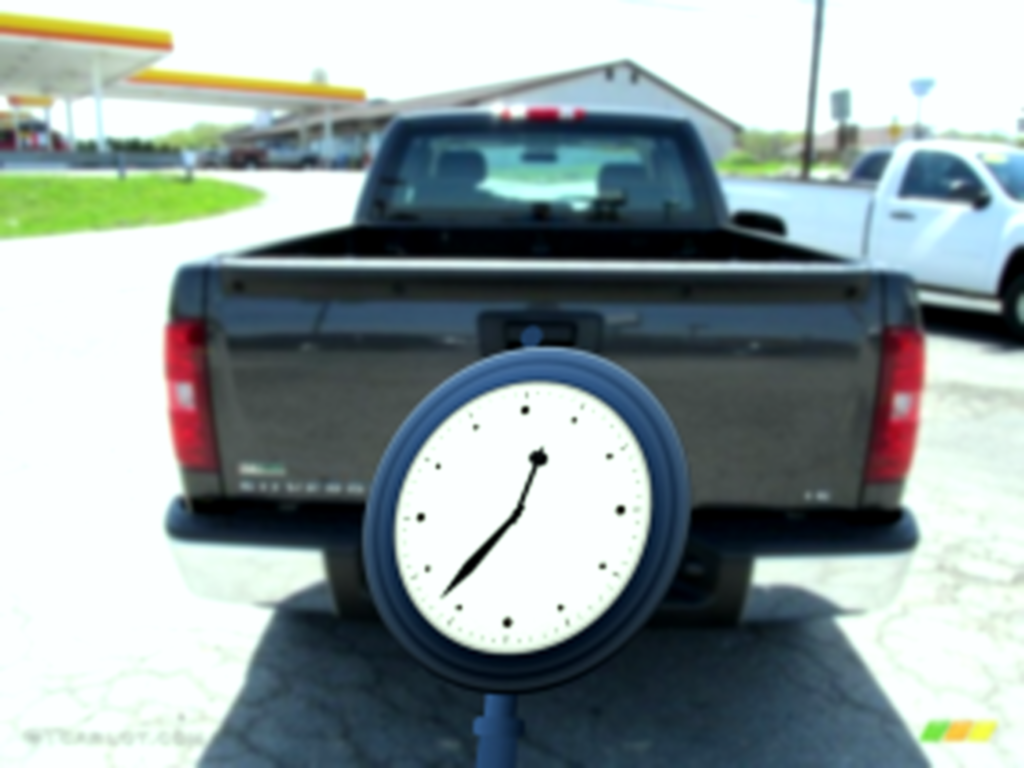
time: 12:37
